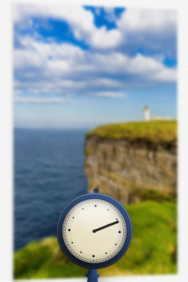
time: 2:11
